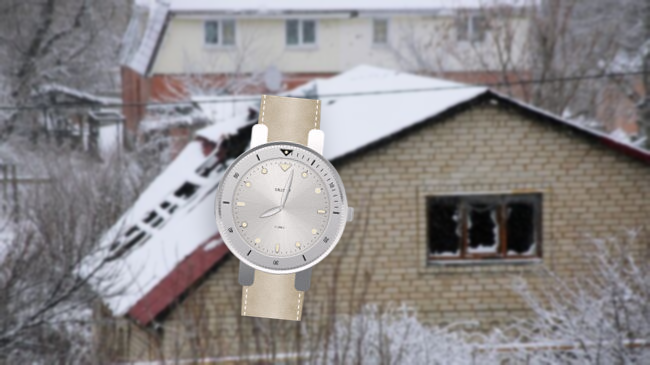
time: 8:02
